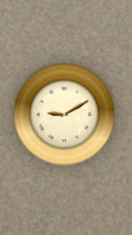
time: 9:10
